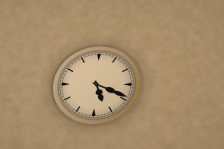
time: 5:19
